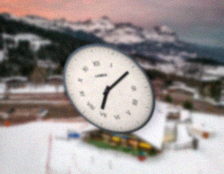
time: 7:10
